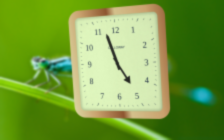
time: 4:57
